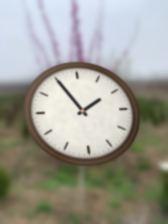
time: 1:55
